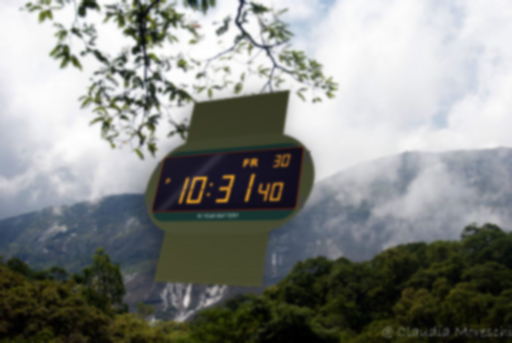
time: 10:31:40
